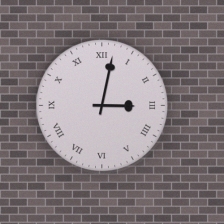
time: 3:02
